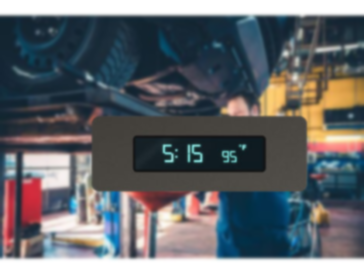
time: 5:15
